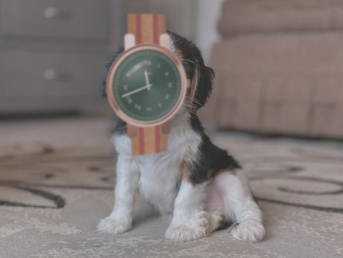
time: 11:42
